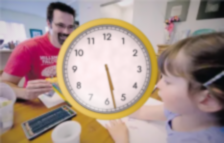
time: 5:28
